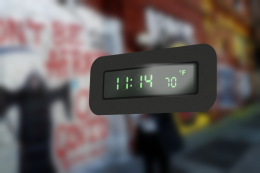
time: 11:14
